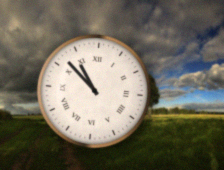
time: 10:52
